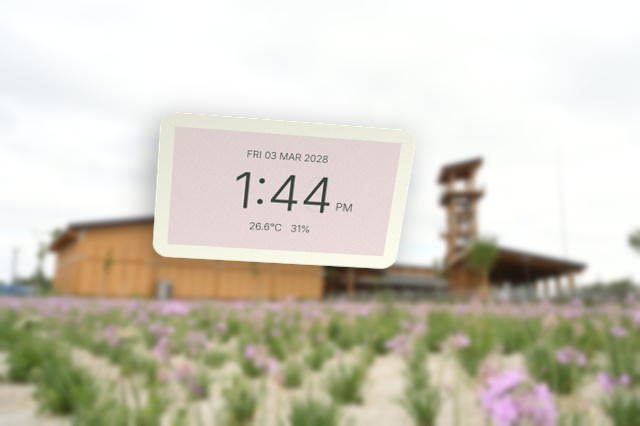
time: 1:44
